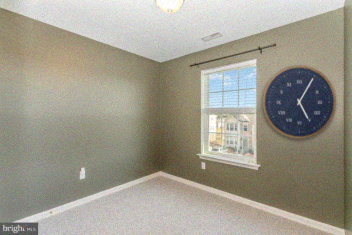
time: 5:05
